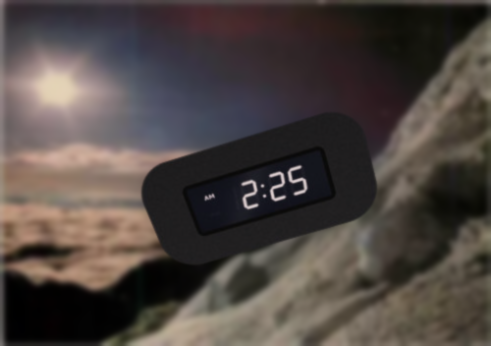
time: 2:25
